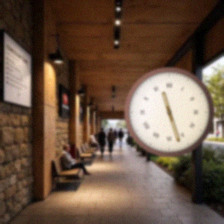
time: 11:27
